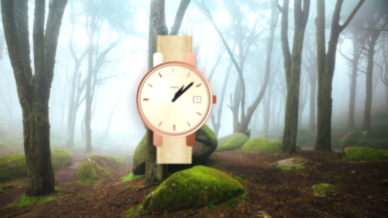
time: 1:08
